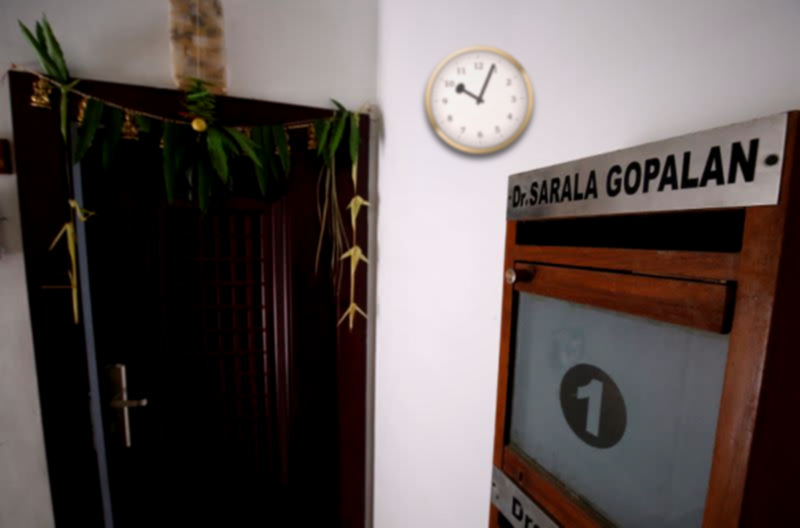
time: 10:04
